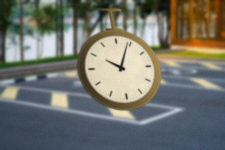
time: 10:04
